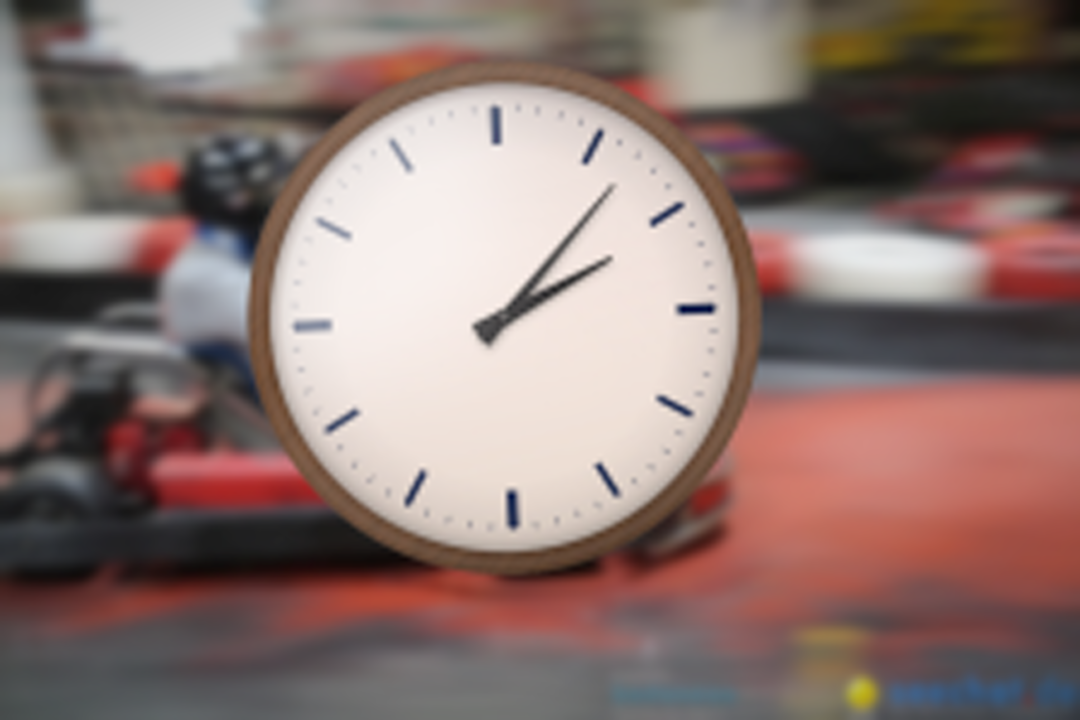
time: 2:07
